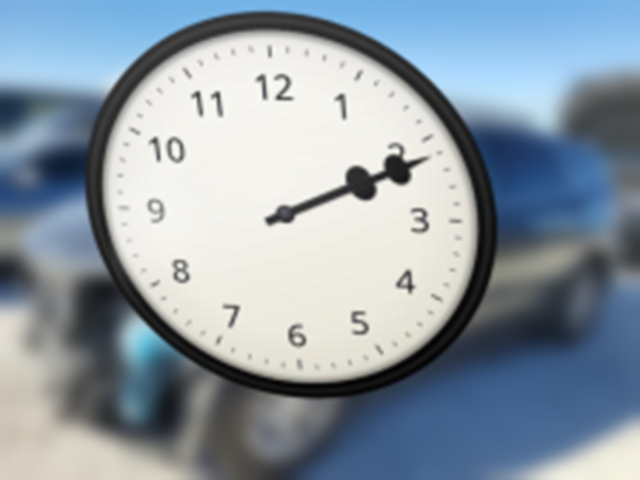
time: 2:11
